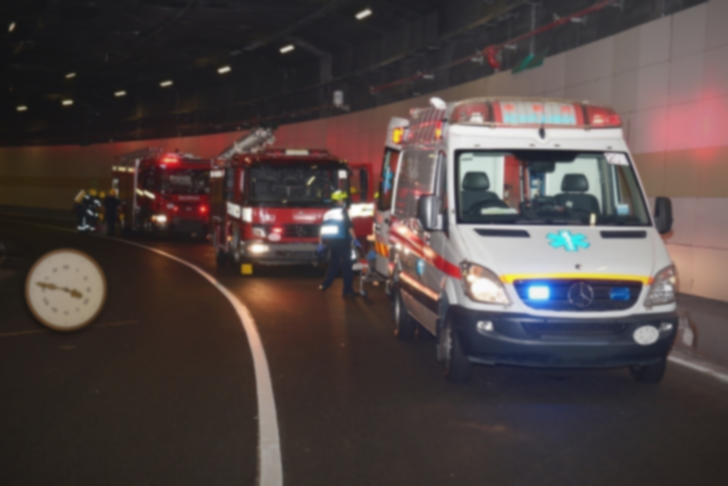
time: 3:47
